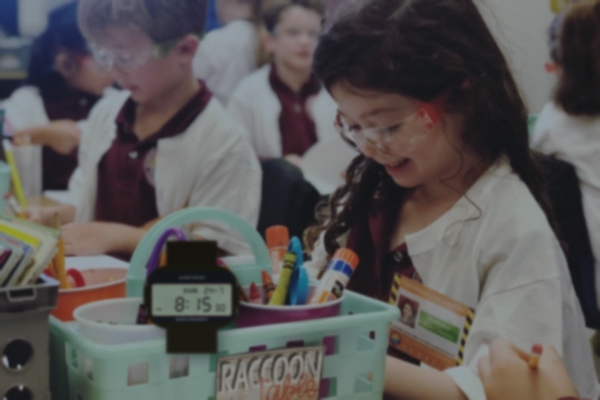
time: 8:15
